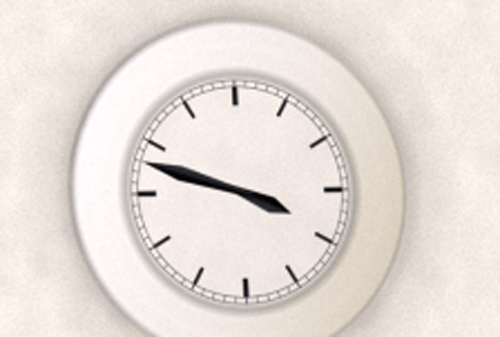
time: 3:48
